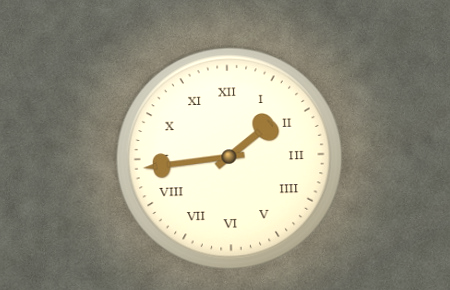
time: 1:44
